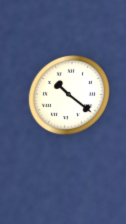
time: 10:21
